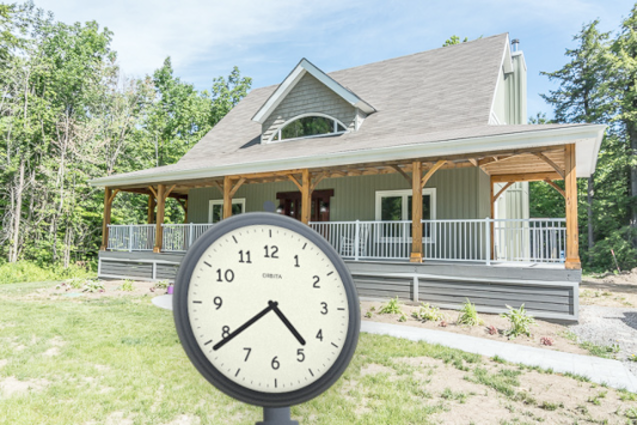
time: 4:39
